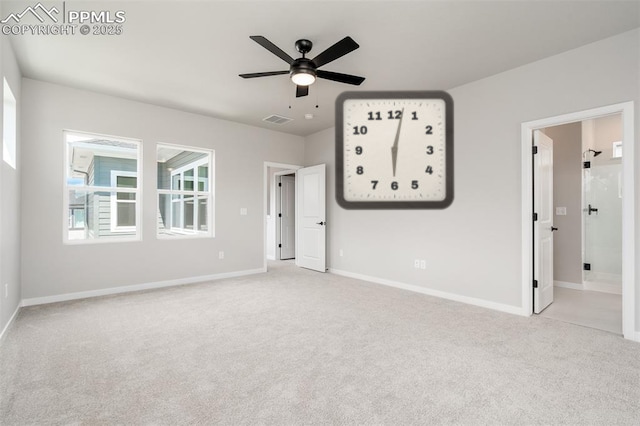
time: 6:02
